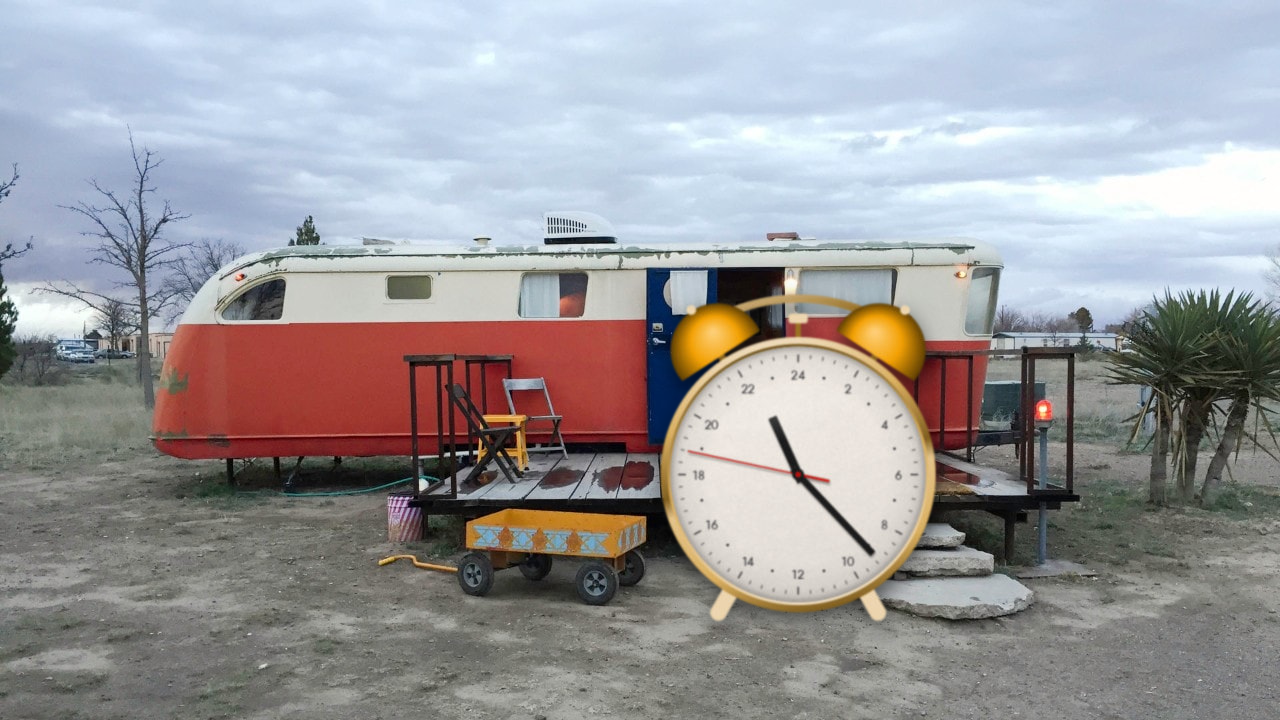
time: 22:22:47
